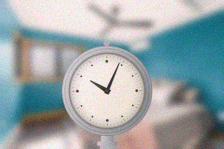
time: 10:04
